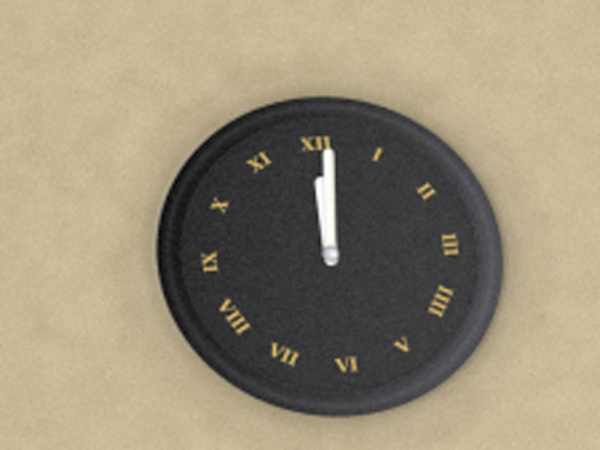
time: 12:01
